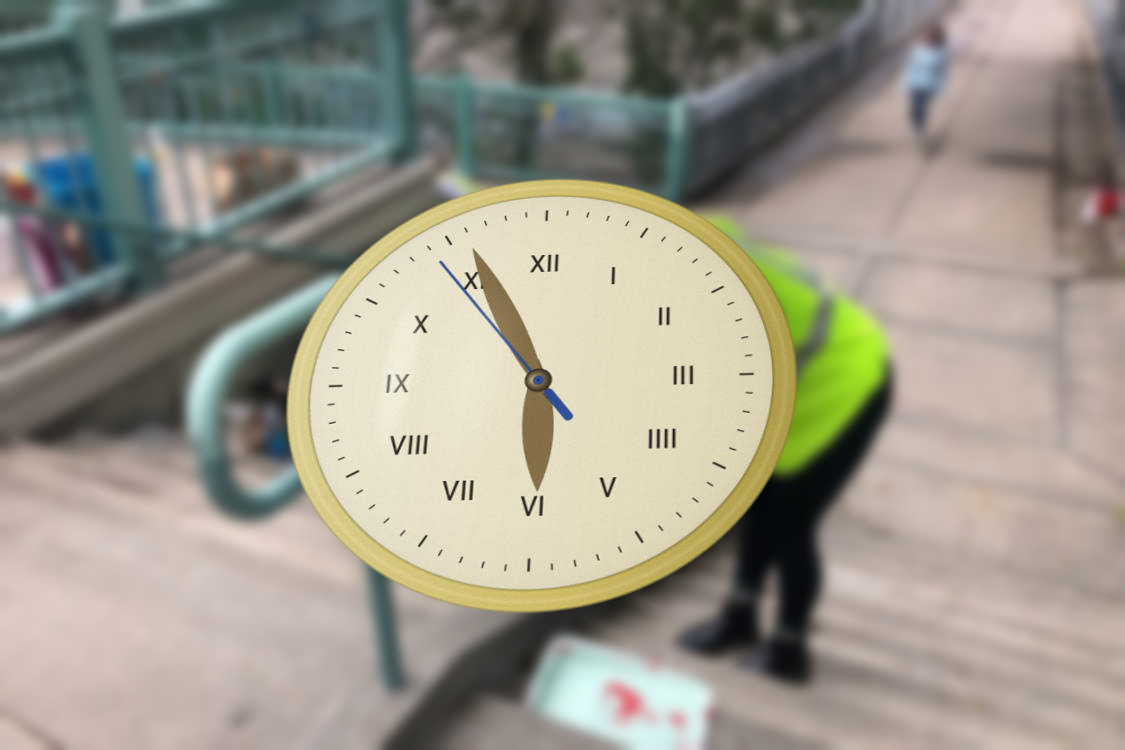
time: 5:55:54
